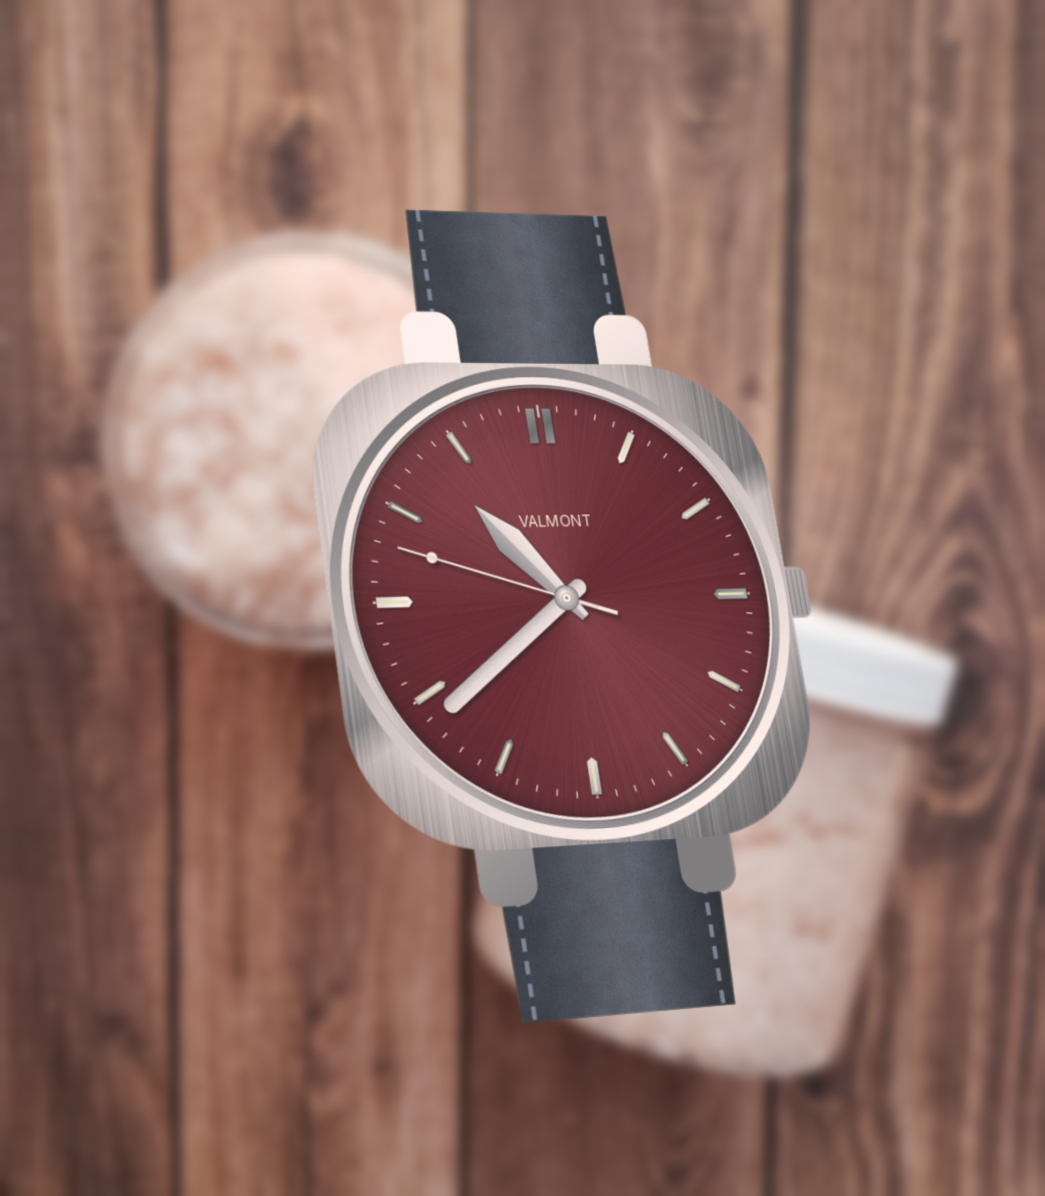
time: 10:38:48
